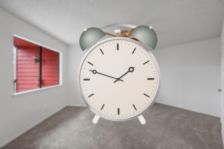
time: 1:48
